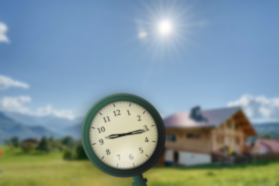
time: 9:16
